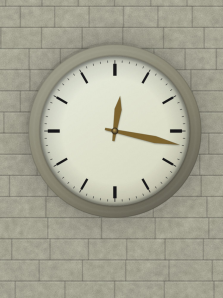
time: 12:17
